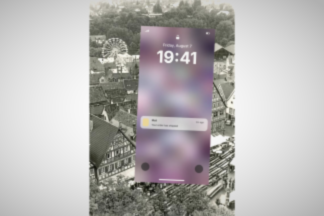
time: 19:41
